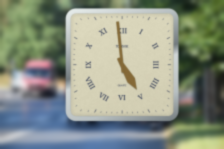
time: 4:59
